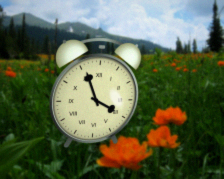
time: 3:56
